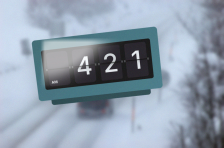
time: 4:21
